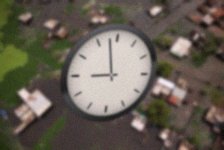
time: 8:58
